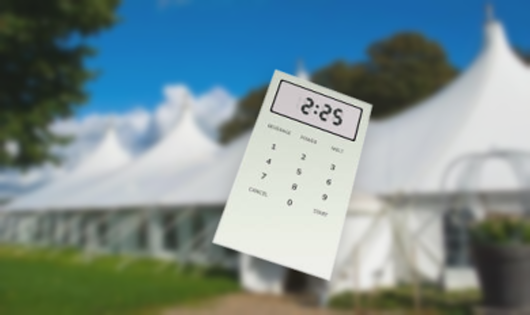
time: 2:25
